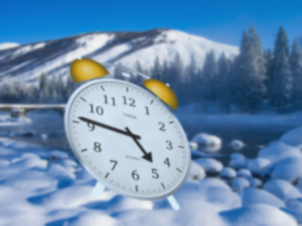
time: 4:46
